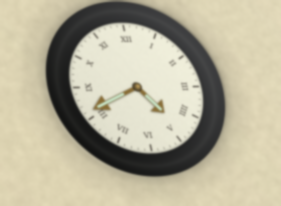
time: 4:41
